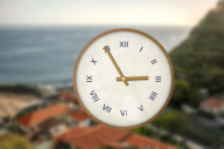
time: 2:55
